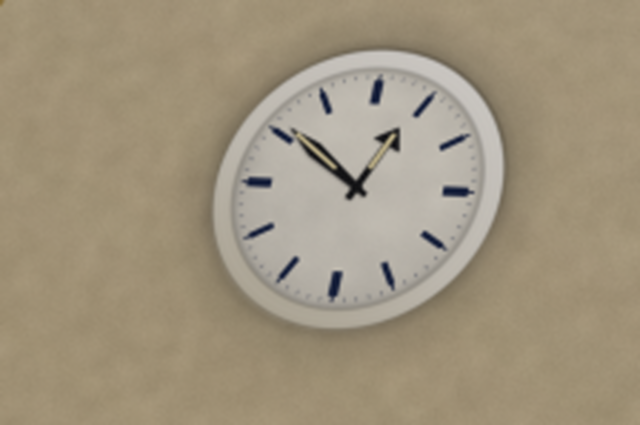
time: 12:51
